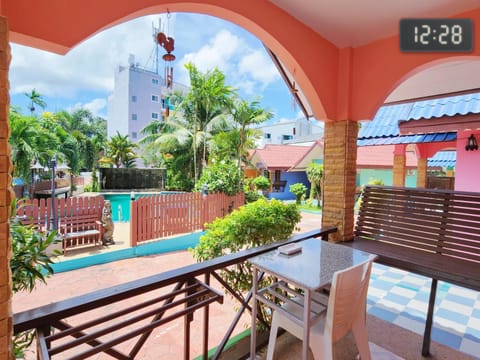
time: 12:28
